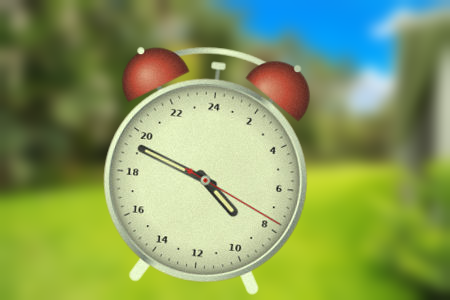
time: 8:48:19
